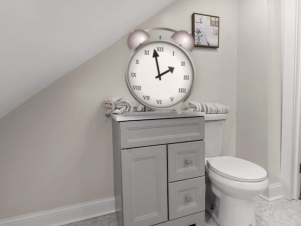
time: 1:58
